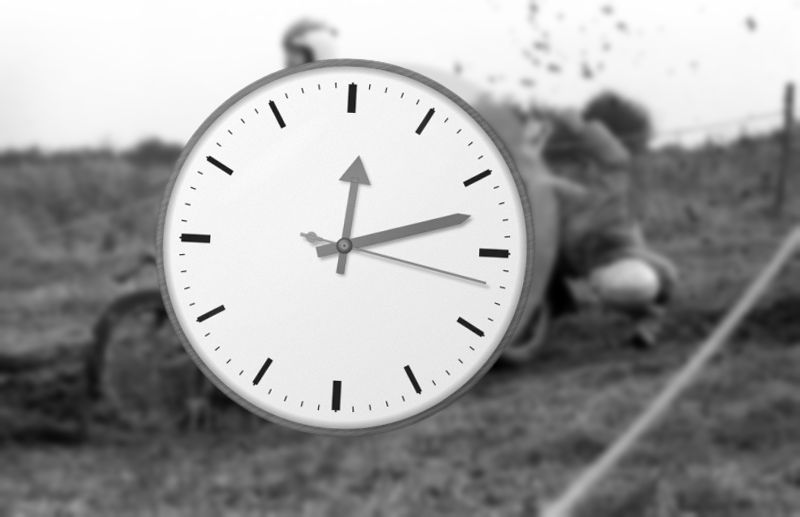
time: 12:12:17
